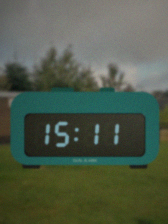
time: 15:11
